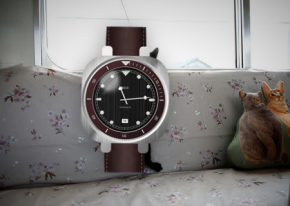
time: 11:14
